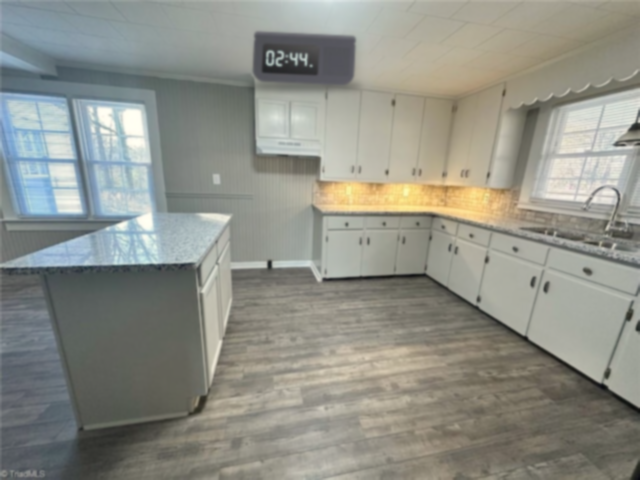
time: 2:44
